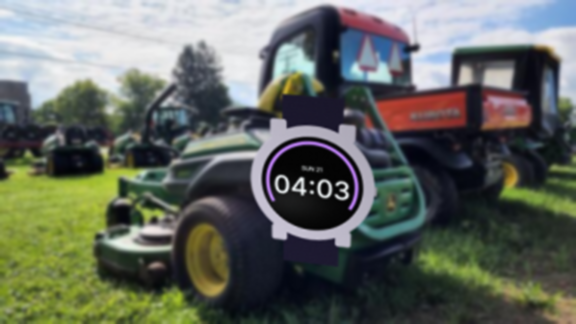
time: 4:03
